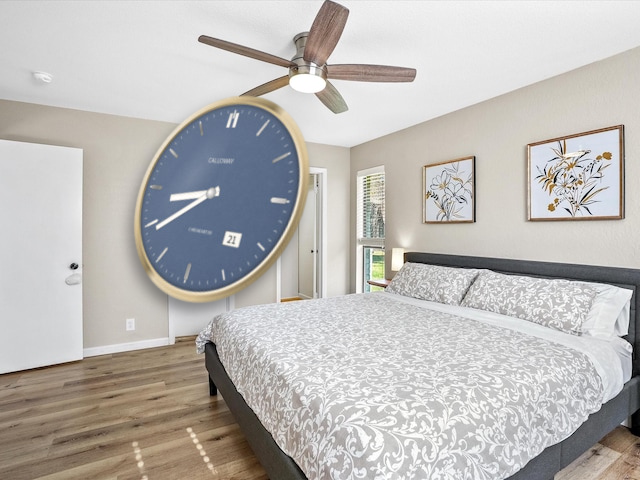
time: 8:39
